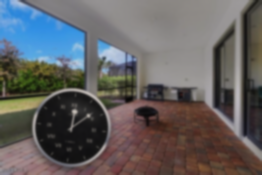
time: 12:08
